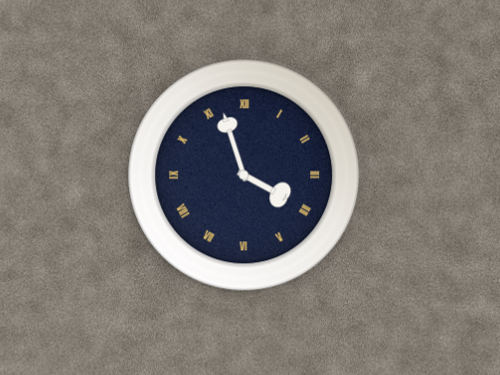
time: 3:57
